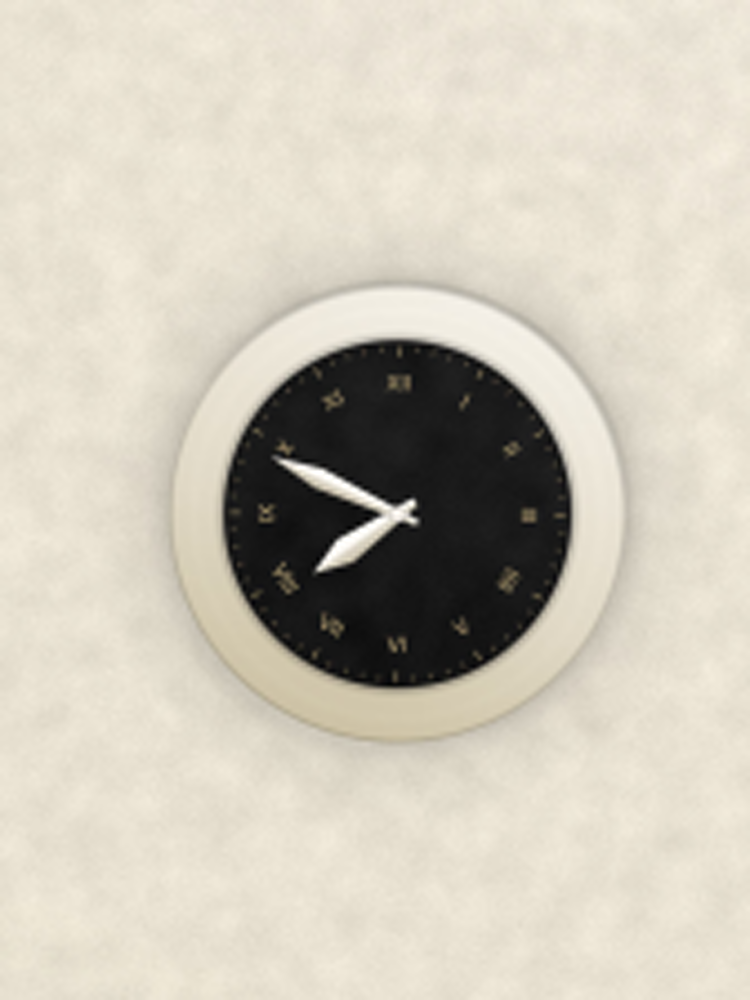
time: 7:49
